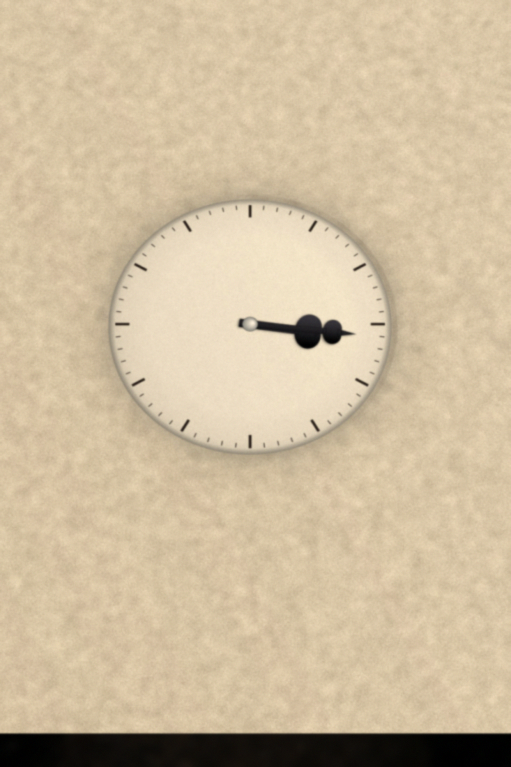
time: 3:16
